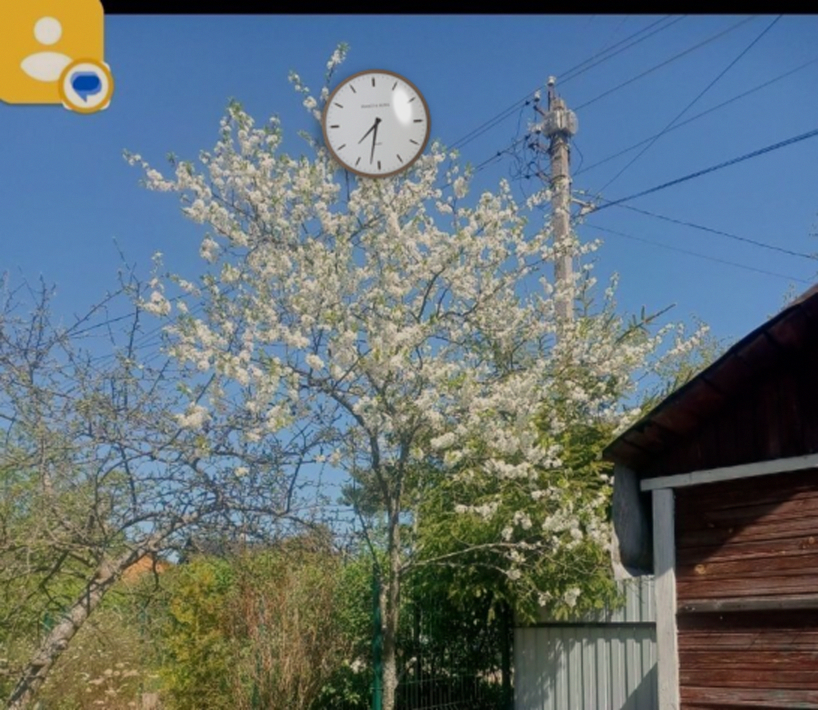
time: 7:32
